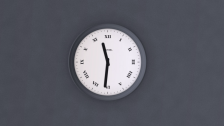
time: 11:31
